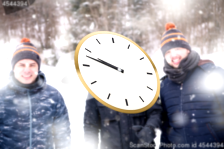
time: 9:48
